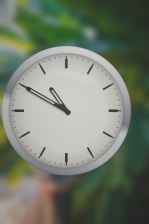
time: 10:50
